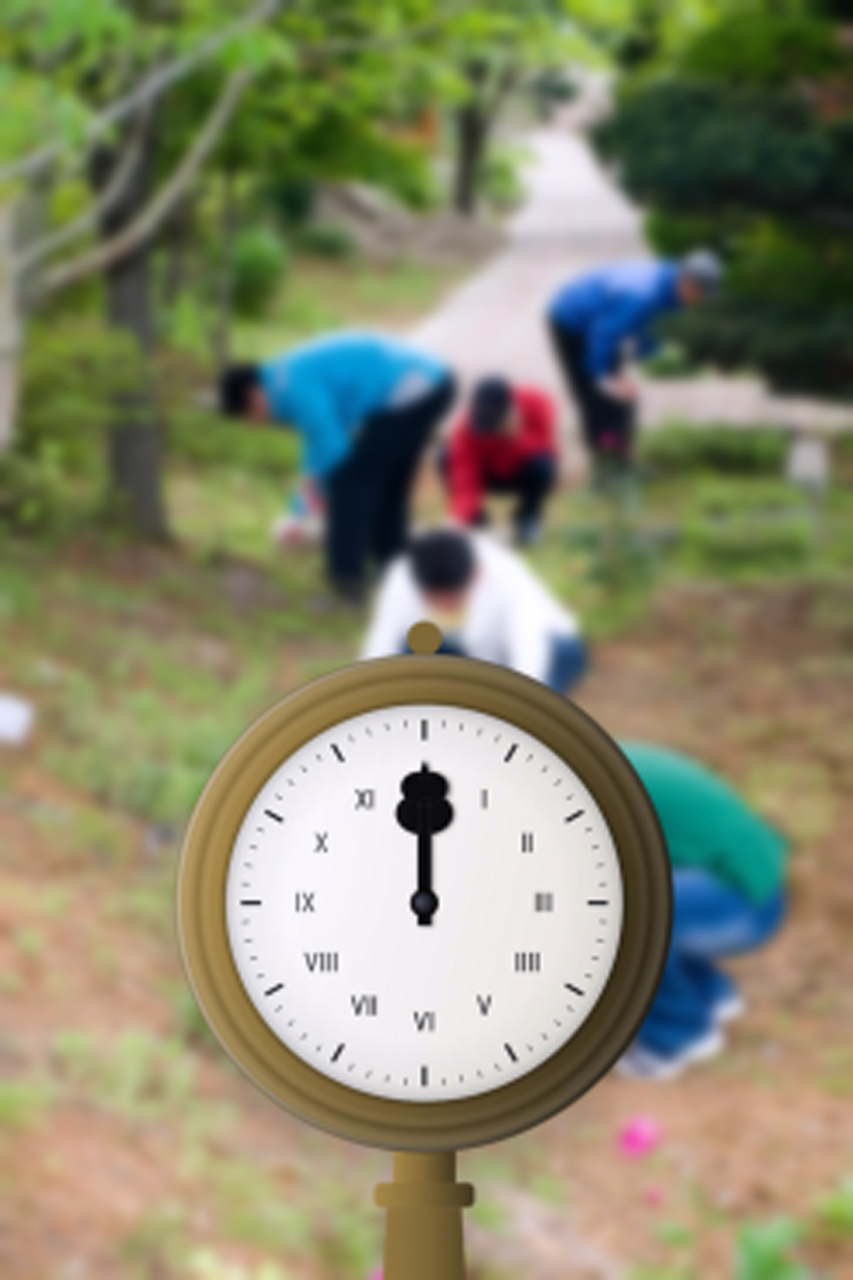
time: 12:00
